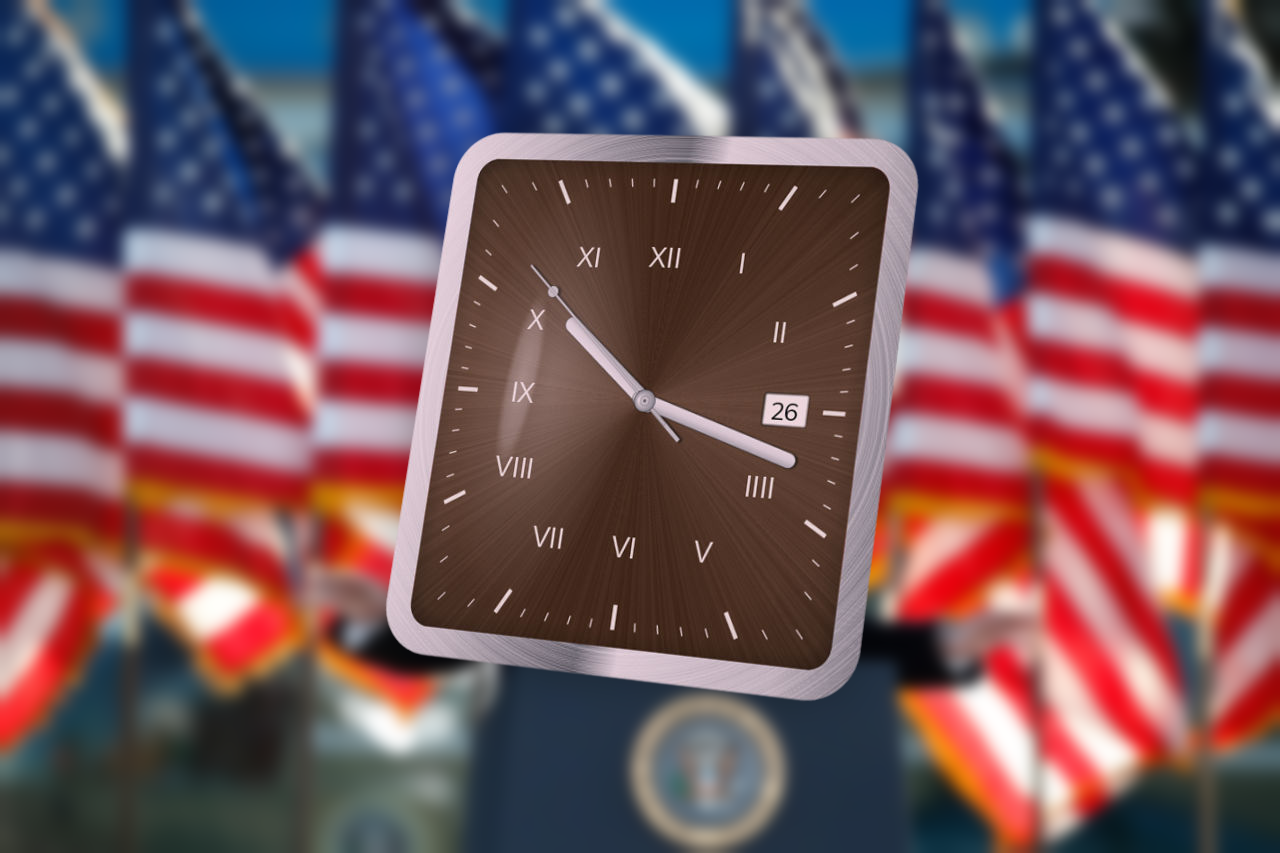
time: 10:17:52
